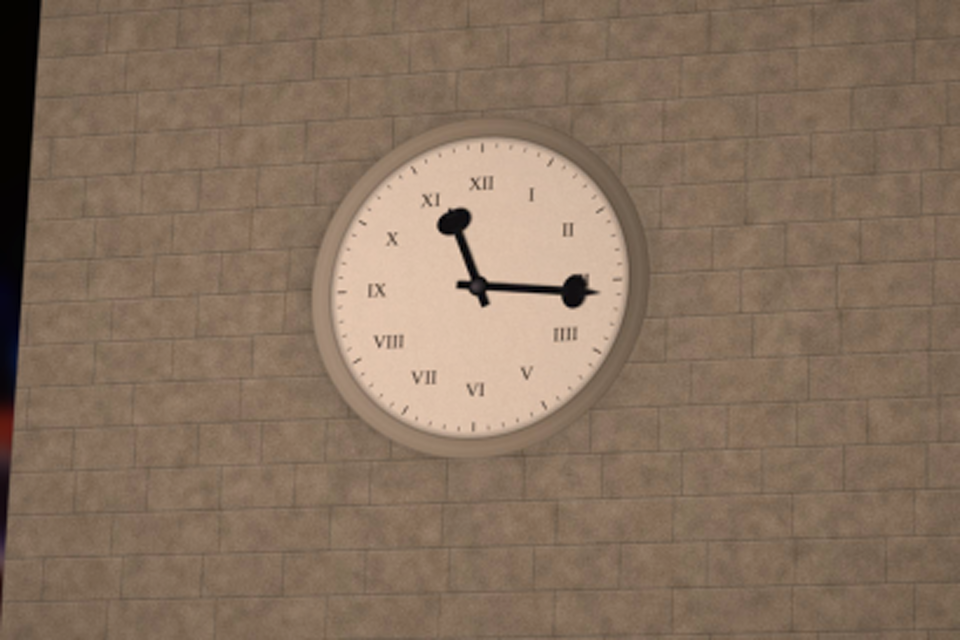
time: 11:16
